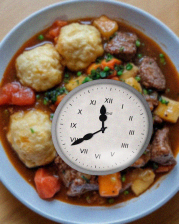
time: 11:39
